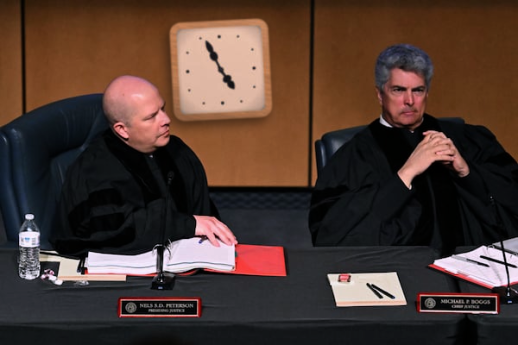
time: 4:56
